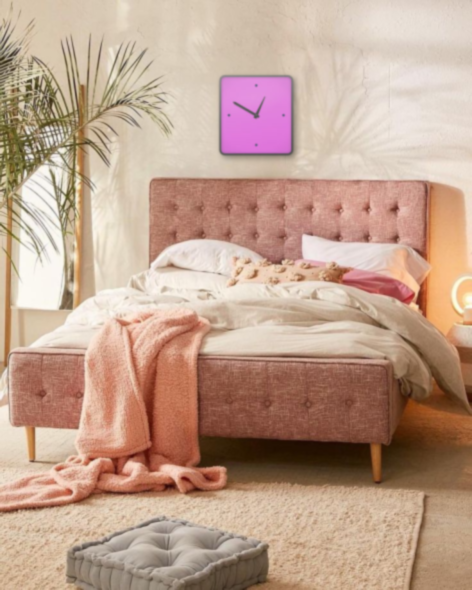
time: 12:50
